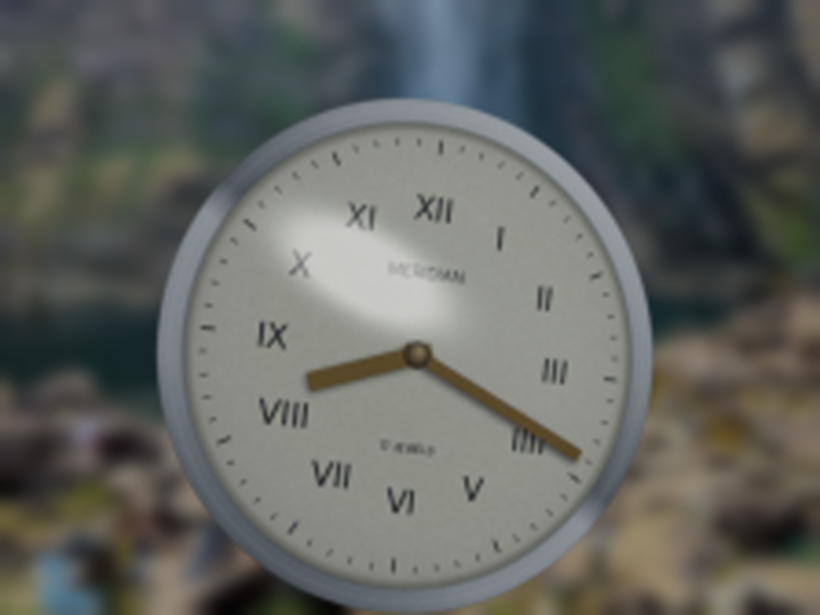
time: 8:19
